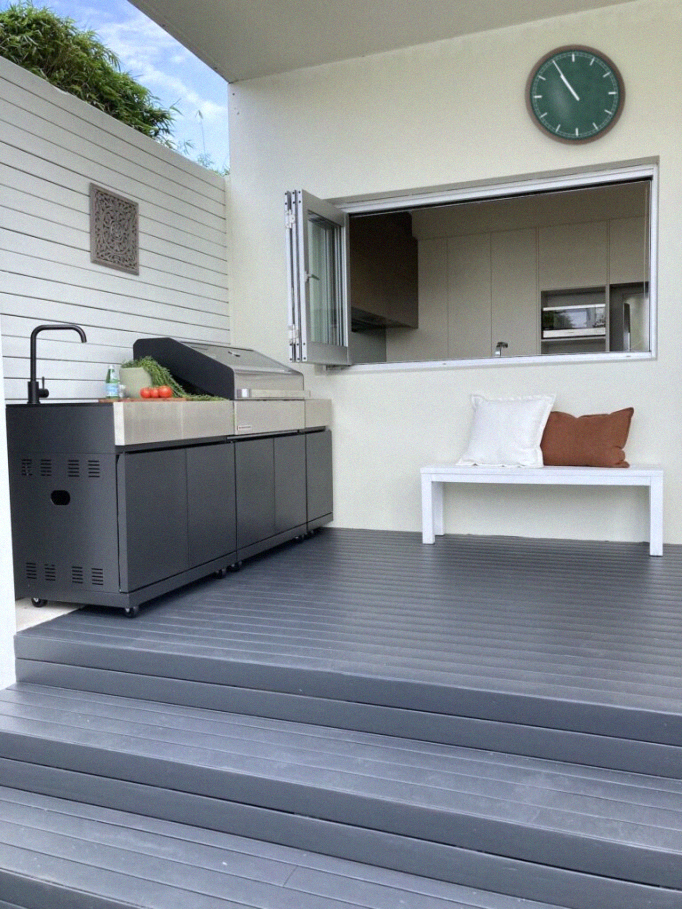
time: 10:55
